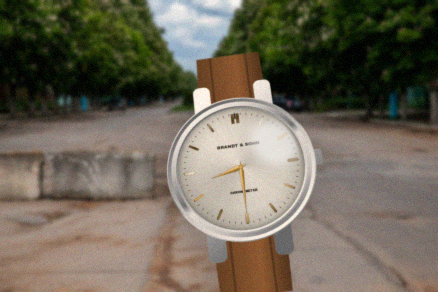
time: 8:30
